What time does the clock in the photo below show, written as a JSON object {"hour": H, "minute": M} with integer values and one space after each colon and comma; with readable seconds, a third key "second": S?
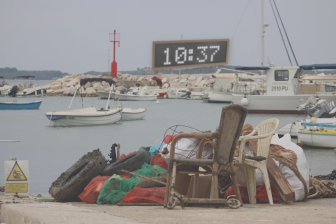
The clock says {"hour": 10, "minute": 37}
